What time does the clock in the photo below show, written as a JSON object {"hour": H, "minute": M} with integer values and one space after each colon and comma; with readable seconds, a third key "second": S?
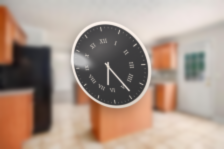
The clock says {"hour": 6, "minute": 24}
